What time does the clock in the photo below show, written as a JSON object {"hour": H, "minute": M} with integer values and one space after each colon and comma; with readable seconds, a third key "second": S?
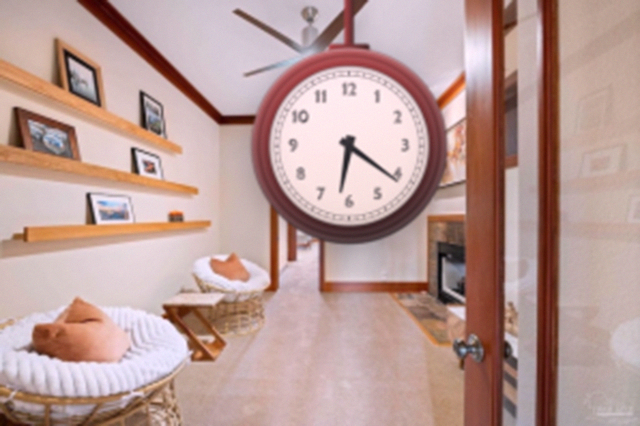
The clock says {"hour": 6, "minute": 21}
